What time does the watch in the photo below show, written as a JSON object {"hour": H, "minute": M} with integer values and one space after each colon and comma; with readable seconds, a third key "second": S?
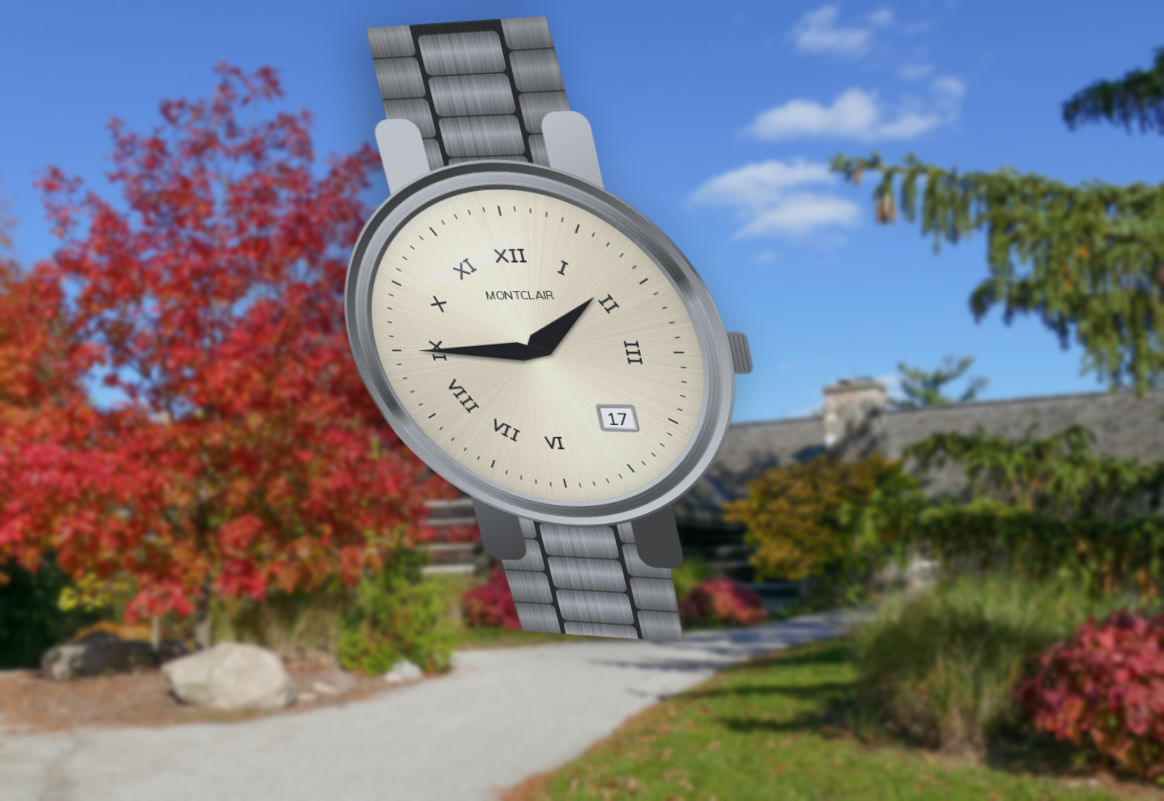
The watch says {"hour": 1, "minute": 45}
